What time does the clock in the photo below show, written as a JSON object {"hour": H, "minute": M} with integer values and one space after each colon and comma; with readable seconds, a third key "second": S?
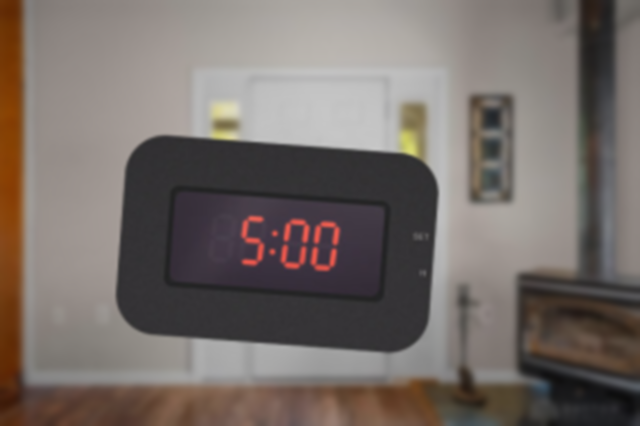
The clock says {"hour": 5, "minute": 0}
